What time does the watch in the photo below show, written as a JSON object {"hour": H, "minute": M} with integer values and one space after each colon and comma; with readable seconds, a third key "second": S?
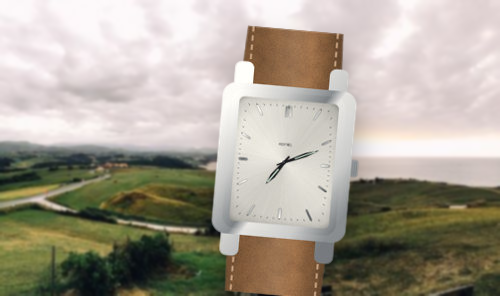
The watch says {"hour": 7, "minute": 11}
